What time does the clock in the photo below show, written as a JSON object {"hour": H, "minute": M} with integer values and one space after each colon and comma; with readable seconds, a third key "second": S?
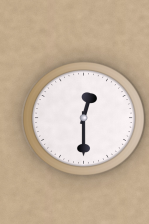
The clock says {"hour": 12, "minute": 30}
